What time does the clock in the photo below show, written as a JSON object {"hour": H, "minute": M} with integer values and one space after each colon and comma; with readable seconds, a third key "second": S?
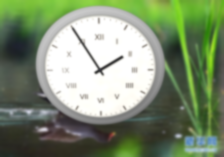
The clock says {"hour": 1, "minute": 55}
